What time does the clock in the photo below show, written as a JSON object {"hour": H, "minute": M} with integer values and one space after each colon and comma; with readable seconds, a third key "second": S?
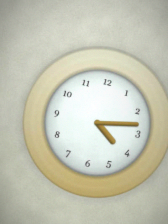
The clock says {"hour": 4, "minute": 13}
